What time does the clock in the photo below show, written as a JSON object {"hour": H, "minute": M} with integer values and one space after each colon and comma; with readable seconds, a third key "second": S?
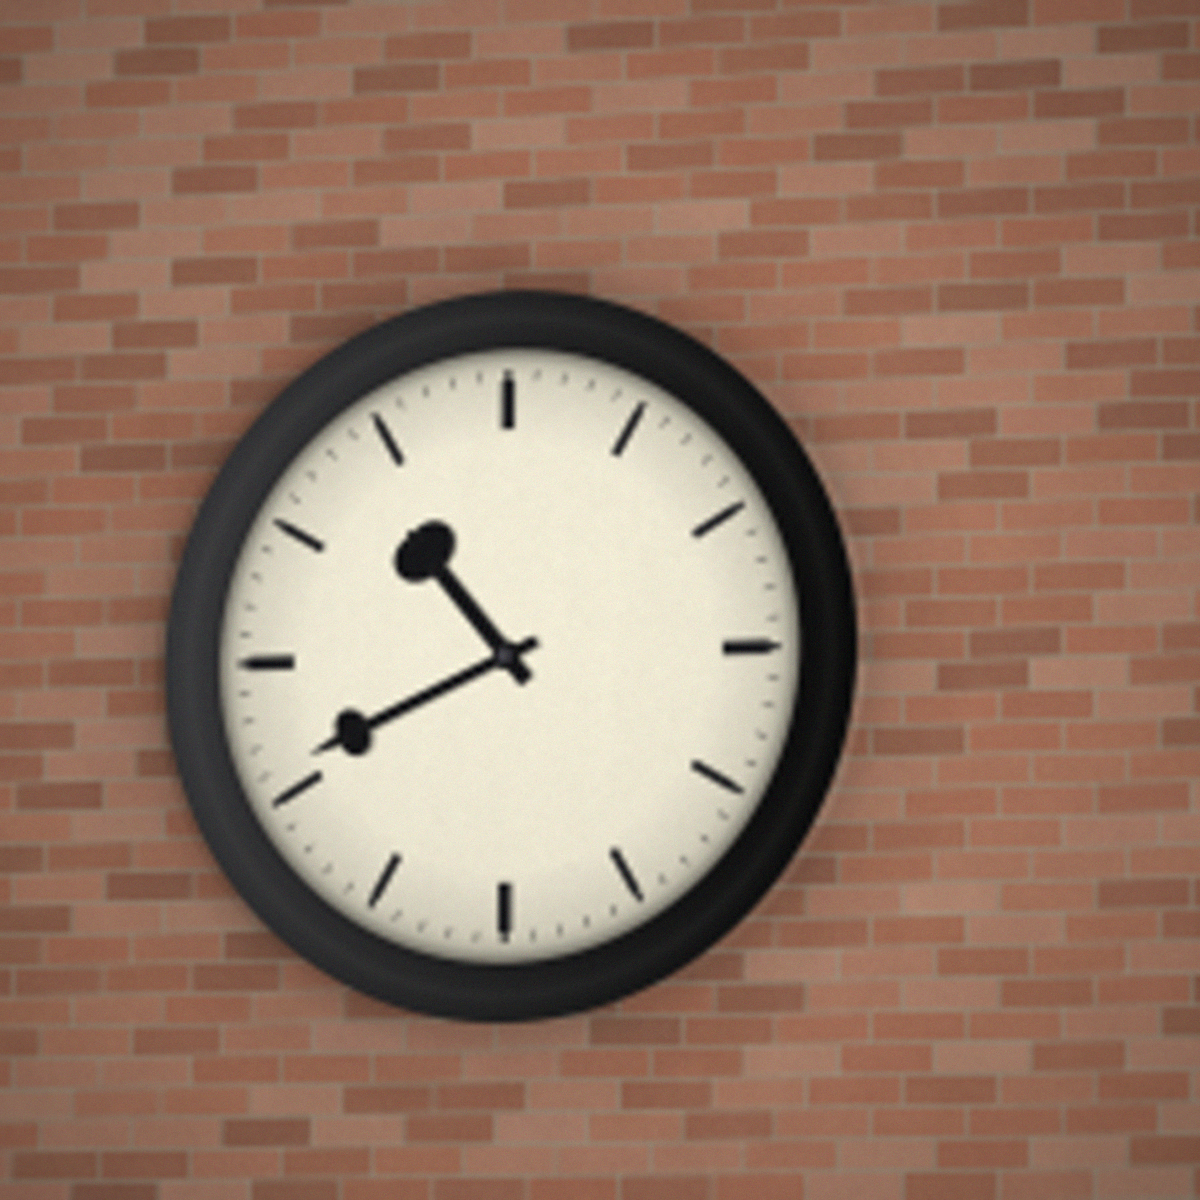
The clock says {"hour": 10, "minute": 41}
